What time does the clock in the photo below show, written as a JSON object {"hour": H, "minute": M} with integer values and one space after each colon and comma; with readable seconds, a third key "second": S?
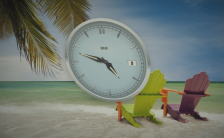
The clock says {"hour": 4, "minute": 48}
